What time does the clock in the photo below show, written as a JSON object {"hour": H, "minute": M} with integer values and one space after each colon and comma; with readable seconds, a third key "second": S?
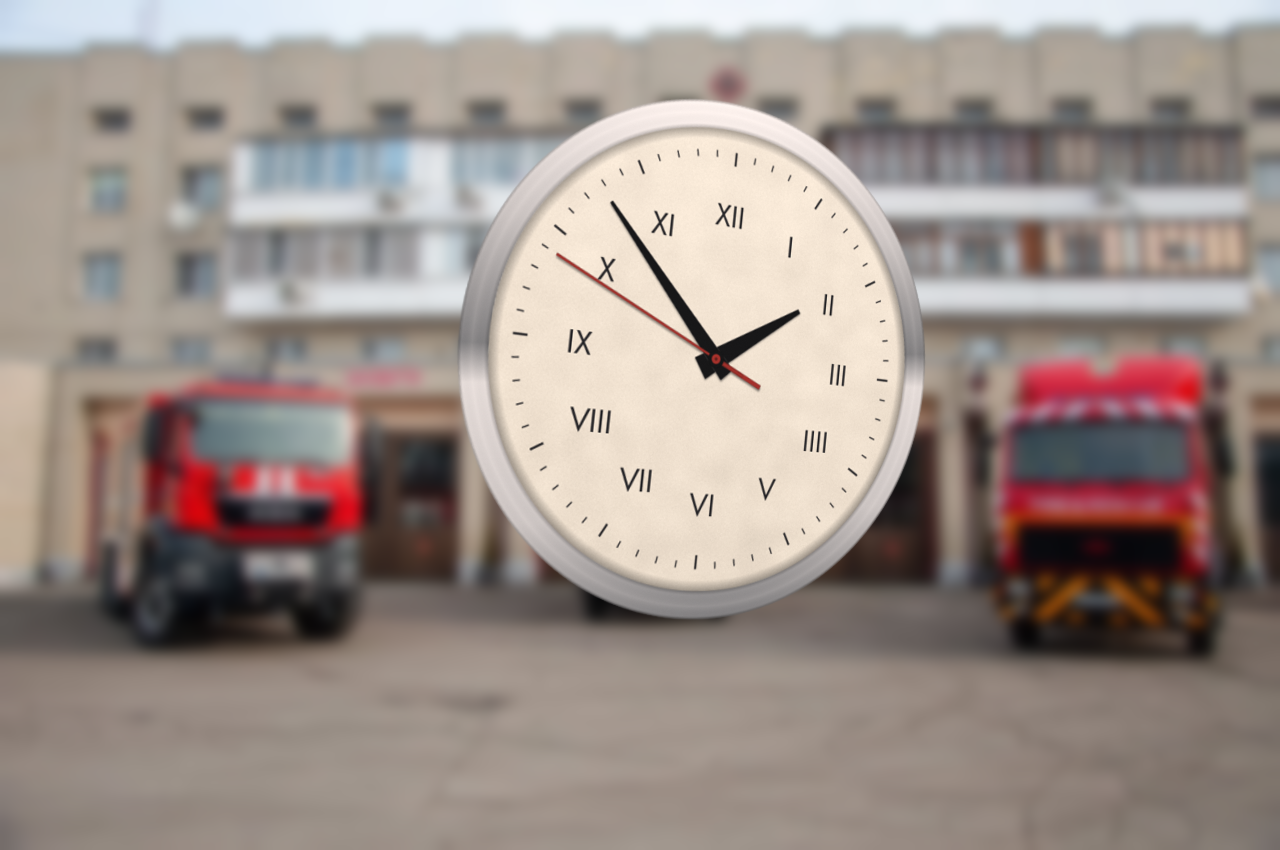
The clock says {"hour": 1, "minute": 52, "second": 49}
